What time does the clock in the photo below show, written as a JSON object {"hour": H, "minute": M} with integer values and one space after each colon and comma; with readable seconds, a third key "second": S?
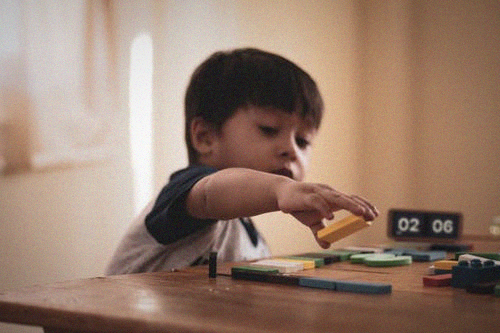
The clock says {"hour": 2, "minute": 6}
